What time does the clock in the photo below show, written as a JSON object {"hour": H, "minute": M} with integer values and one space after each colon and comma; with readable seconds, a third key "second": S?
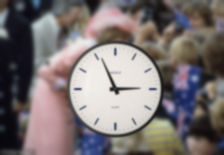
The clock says {"hour": 2, "minute": 56}
